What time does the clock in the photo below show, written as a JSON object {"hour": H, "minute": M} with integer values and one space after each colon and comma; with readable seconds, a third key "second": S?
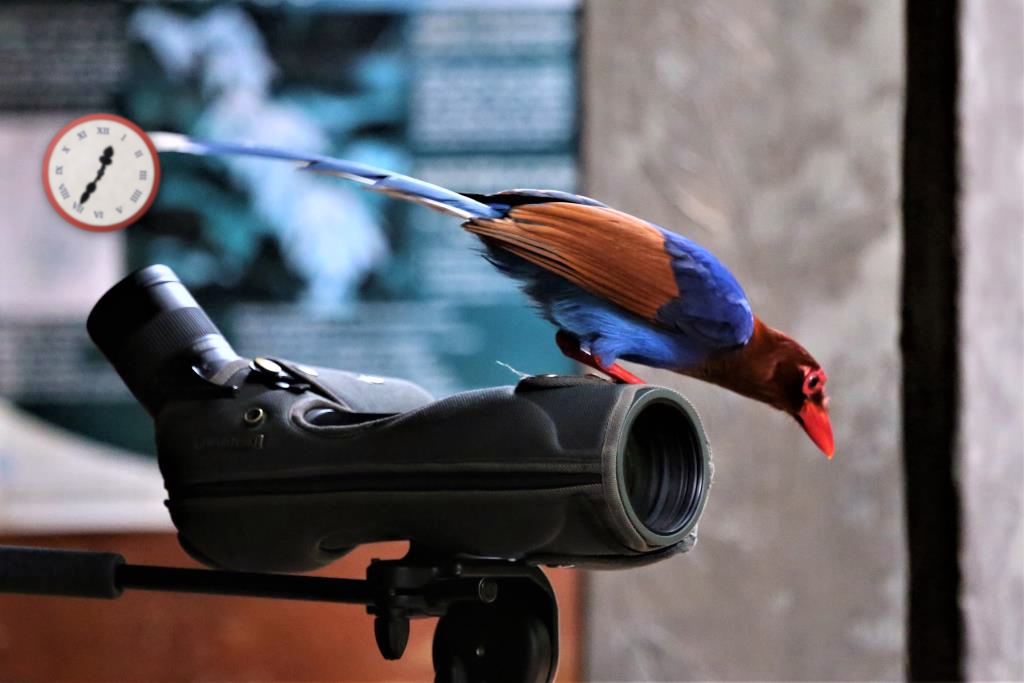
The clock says {"hour": 12, "minute": 35}
